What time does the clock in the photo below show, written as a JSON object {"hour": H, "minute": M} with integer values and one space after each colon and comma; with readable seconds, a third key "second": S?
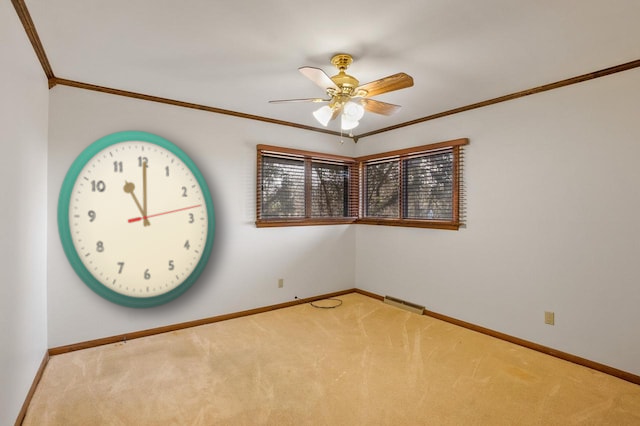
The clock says {"hour": 11, "minute": 0, "second": 13}
